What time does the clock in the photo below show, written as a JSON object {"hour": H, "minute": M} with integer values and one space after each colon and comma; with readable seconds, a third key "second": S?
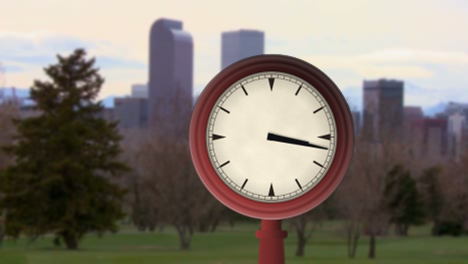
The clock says {"hour": 3, "minute": 17}
